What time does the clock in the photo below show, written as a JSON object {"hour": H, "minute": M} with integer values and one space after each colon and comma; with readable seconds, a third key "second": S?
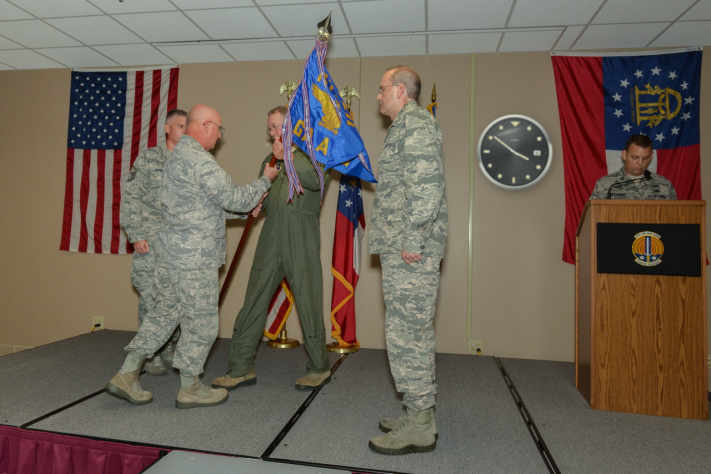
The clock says {"hour": 3, "minute": 51}
